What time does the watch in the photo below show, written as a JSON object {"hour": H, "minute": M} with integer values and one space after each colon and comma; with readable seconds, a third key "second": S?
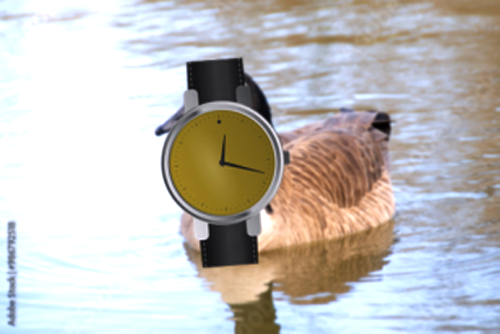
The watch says {"hour": 12, "minute": 18}
